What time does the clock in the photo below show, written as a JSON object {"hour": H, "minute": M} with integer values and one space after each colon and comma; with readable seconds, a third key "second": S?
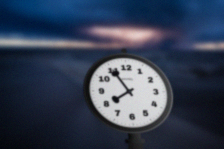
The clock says {"hour": 7, "minute": 55}
